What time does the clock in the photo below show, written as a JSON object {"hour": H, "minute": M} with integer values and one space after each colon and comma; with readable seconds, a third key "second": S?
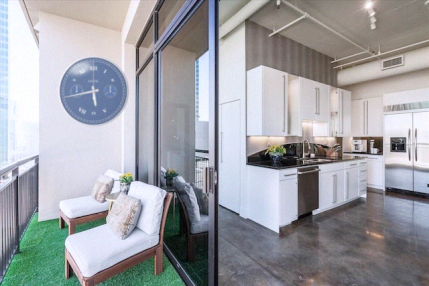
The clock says {"hour": 5, "minute": 43}
